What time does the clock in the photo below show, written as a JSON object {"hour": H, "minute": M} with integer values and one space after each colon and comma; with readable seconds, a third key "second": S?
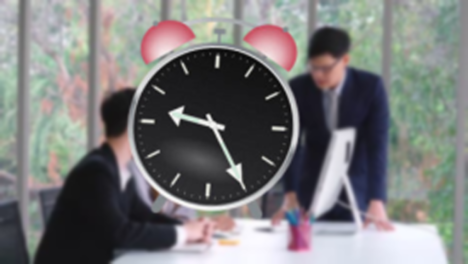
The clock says {"hour": 9, "minute": 25}
